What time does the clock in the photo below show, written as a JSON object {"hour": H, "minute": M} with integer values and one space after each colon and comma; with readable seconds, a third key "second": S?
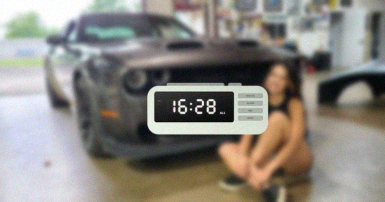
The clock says {"hour": 16, "minute": 28}
